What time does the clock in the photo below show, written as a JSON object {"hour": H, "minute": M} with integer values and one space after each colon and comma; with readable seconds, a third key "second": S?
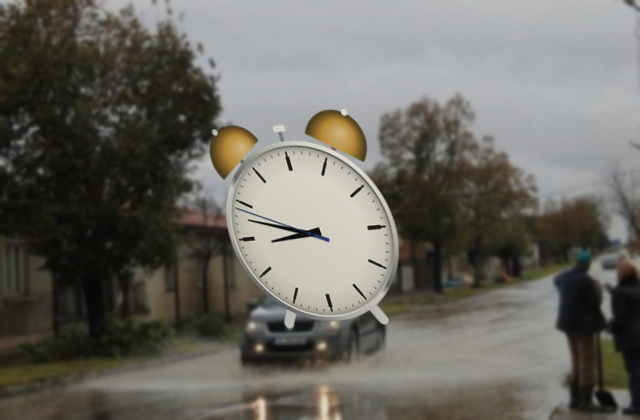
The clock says {"hour": 8, "minute": 47, "second": 49}
